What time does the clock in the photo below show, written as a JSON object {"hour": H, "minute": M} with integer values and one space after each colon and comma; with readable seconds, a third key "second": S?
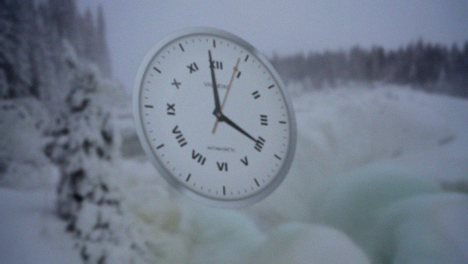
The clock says {"hour": 3, "minute": 59, "second": 4}
